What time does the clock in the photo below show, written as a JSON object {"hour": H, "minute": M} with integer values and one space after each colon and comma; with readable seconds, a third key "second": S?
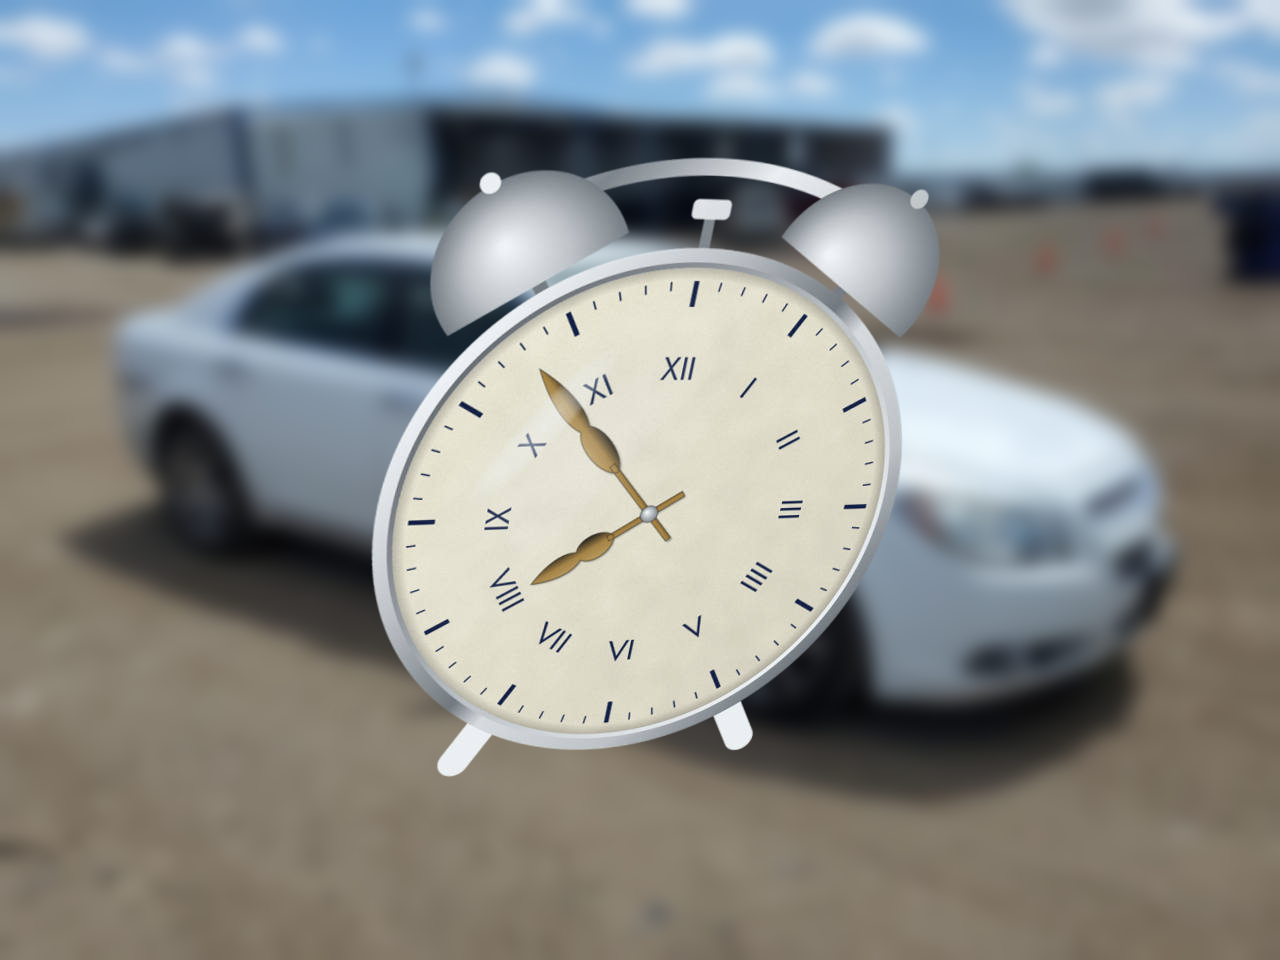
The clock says {"hour": 7, "minute": 53}
